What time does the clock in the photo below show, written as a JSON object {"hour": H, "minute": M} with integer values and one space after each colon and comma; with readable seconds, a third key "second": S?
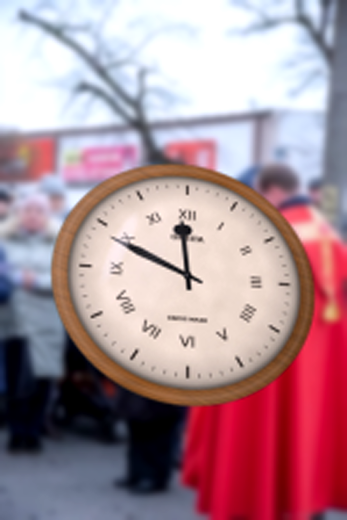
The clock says {"hour": 11, "minute": 49}
